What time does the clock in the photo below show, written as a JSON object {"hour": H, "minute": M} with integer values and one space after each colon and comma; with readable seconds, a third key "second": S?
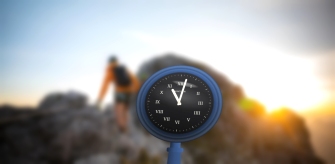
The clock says {"hour": 11, "minute": 2}
